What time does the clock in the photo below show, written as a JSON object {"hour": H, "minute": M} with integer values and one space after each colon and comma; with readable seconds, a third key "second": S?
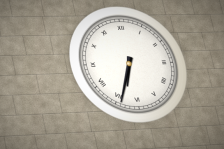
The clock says {"hour": 6, "minute": 34}
